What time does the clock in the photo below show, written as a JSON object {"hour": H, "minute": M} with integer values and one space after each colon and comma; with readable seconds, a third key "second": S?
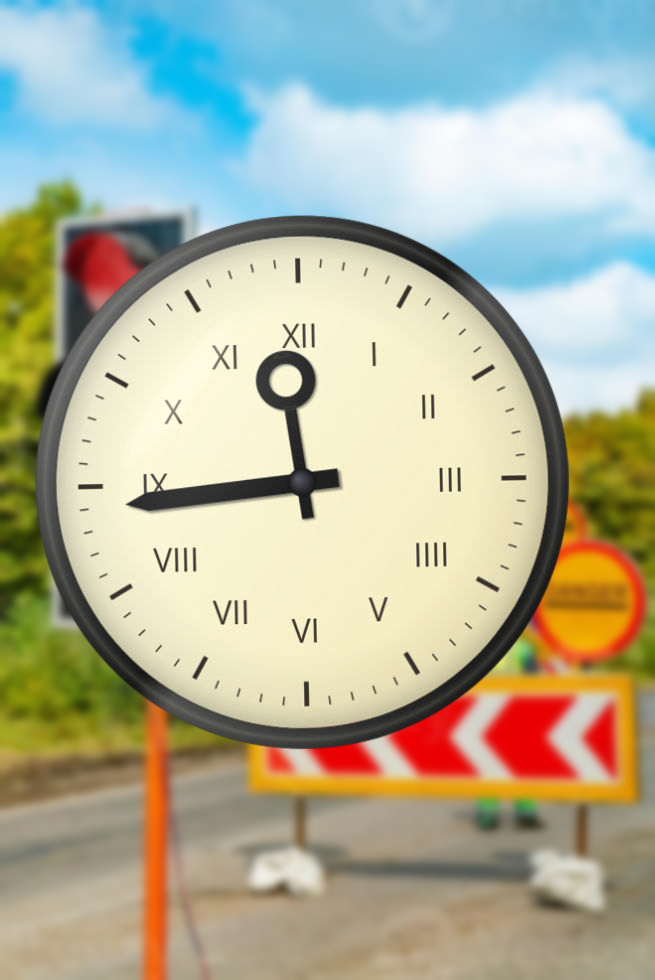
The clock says {"hour": 11, "minute": 44}
